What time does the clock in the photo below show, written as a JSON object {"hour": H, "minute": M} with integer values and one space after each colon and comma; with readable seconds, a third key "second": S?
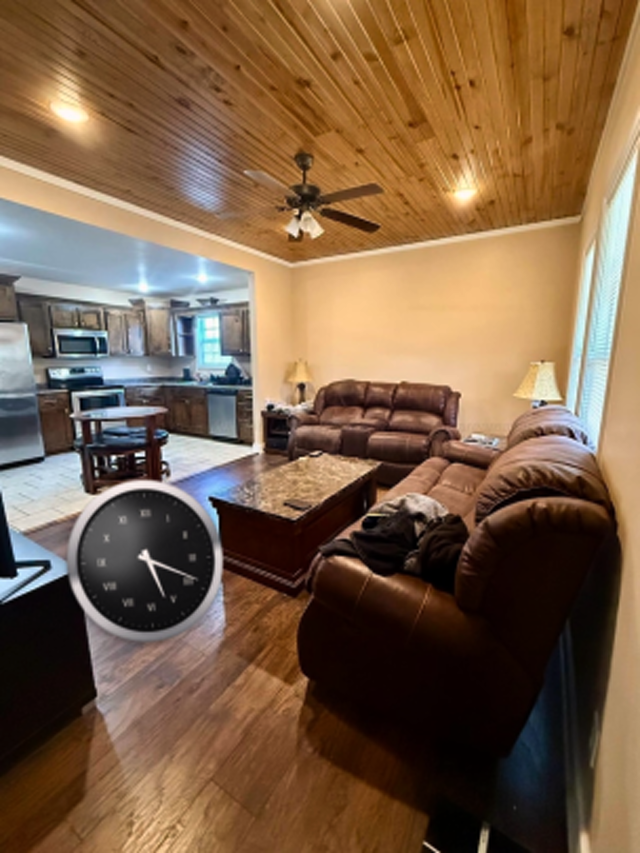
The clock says {"hour": 5, "minute": 19}
